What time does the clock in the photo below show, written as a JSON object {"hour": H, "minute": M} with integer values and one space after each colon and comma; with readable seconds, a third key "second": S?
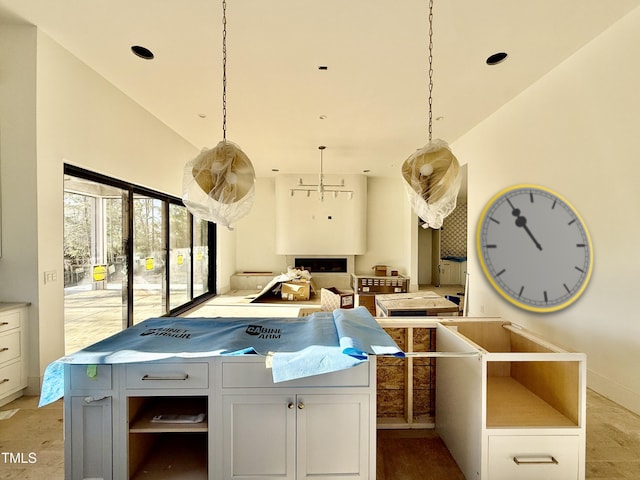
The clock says {"hour": 10, "minute": 55}
